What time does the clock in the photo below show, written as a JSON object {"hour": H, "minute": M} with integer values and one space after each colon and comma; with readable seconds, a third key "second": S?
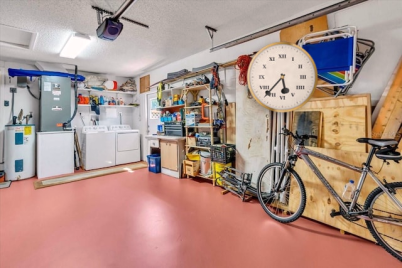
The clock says {"hour": 5, "minute": 37}
